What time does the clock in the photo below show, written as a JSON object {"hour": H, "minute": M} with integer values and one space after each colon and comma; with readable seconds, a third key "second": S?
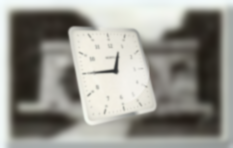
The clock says {"hour": 12, "minute": 45}
